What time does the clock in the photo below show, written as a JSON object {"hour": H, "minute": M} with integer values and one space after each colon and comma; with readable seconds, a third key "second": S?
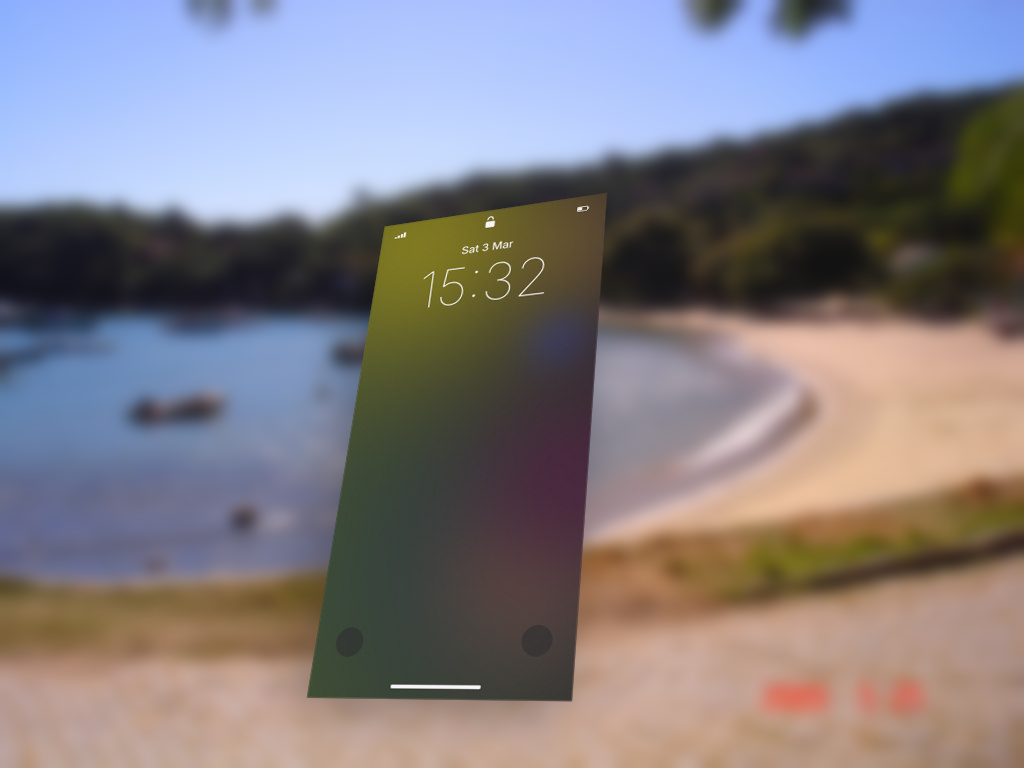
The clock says {"hour": 15, "minute": 32}
